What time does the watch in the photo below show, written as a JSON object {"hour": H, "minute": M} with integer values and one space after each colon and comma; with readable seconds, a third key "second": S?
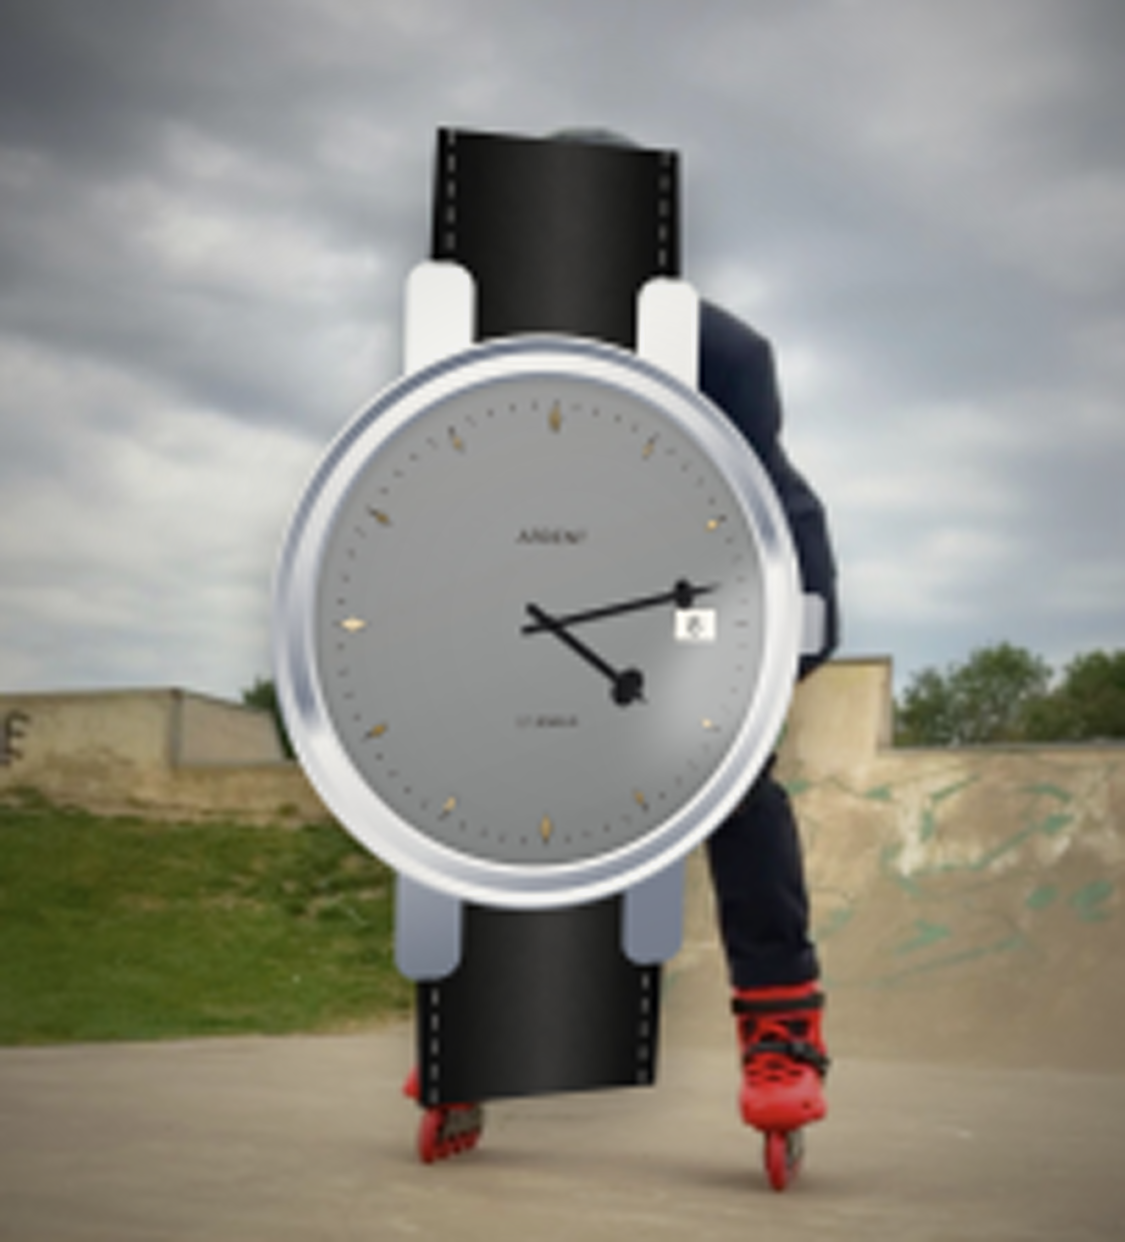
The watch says {"hour": 4, "minute": 13}
